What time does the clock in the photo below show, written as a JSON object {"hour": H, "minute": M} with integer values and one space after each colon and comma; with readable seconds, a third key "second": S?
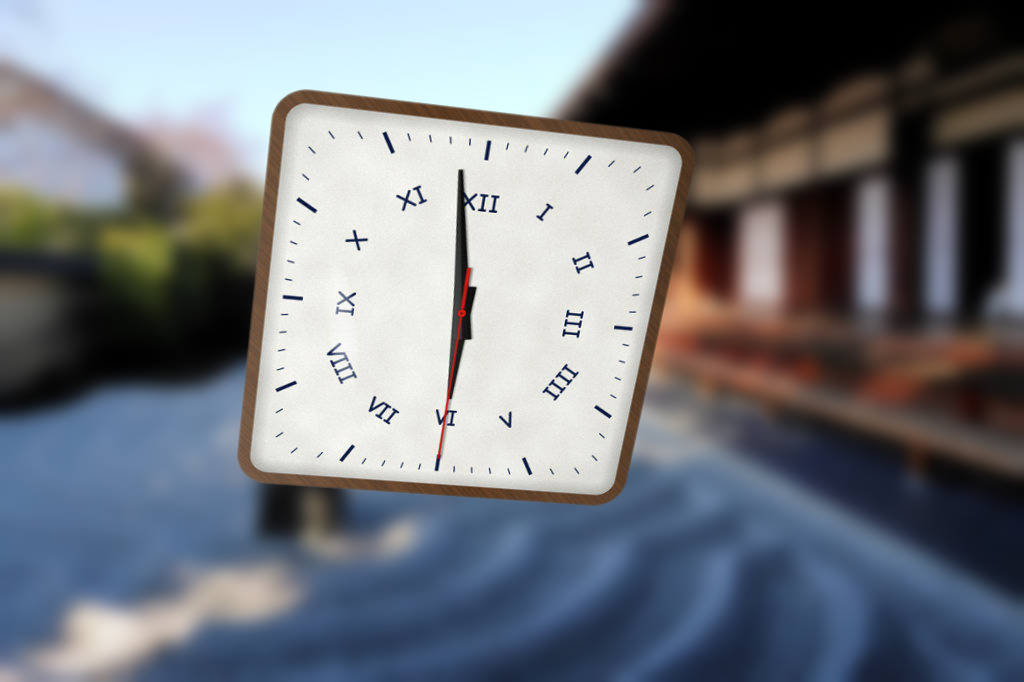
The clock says {"hour": 5, "minute": 58, "second": 30}
